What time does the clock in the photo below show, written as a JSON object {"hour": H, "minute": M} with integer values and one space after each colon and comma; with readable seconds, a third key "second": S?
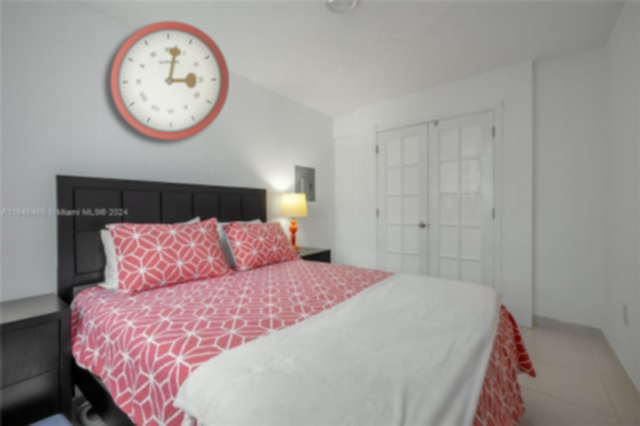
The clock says {"hour": 3, "minute": 2}
